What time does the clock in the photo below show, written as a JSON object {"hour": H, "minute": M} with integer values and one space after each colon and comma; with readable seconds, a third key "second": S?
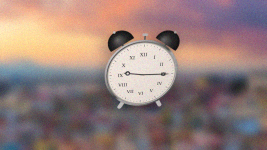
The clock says {"hour": 9, "minute": 15}
